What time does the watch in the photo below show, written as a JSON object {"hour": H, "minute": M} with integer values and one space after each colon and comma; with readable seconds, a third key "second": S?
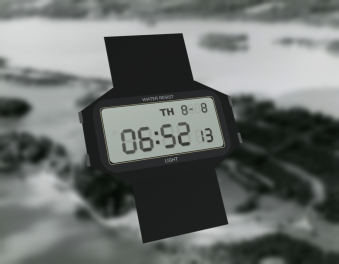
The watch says {"hour": 6, "minute": 52, "second": 13}
